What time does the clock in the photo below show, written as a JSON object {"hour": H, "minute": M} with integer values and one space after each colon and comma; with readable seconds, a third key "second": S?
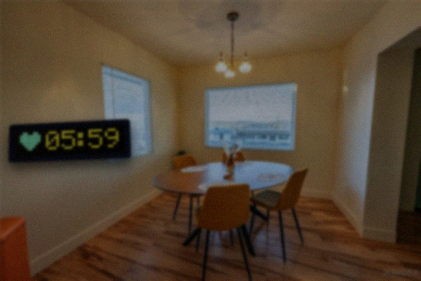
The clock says {"hour": 5, "minute": 59}
